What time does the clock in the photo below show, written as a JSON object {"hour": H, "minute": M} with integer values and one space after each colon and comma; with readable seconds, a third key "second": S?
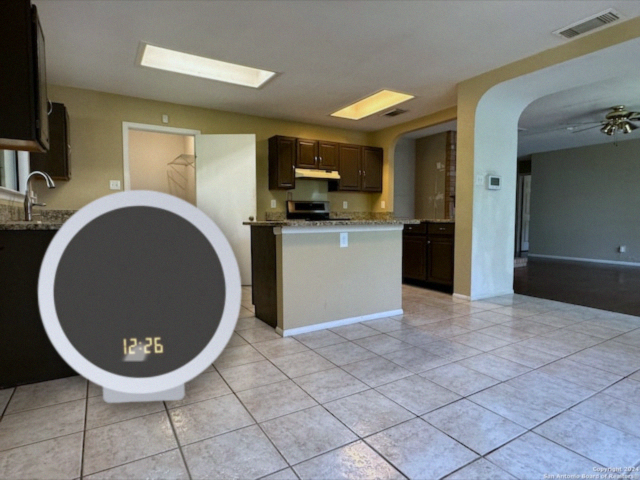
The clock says {"hour": 12, "minute": 26}
